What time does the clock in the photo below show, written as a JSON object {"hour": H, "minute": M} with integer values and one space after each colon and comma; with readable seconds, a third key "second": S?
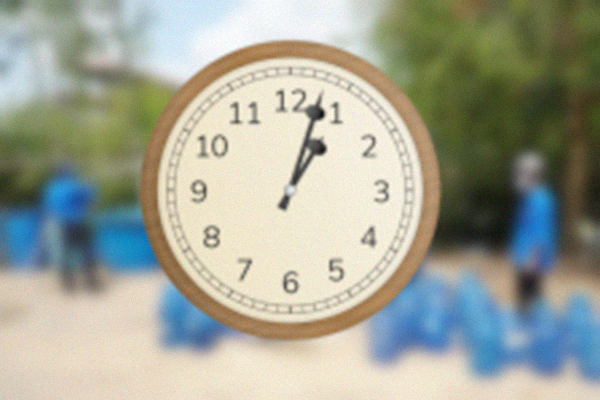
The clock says {"hour": 1, "minute": 3}
